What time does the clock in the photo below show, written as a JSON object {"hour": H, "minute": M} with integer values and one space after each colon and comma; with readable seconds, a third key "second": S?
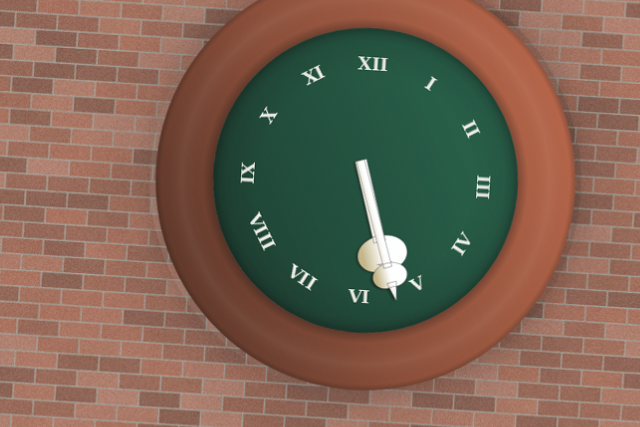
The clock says {"hour": 5, "minute": 27}
